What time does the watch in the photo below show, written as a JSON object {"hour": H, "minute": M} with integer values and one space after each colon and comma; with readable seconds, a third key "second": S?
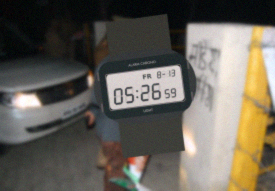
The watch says {"hour": 5, "minute": 26, "second": 59}
